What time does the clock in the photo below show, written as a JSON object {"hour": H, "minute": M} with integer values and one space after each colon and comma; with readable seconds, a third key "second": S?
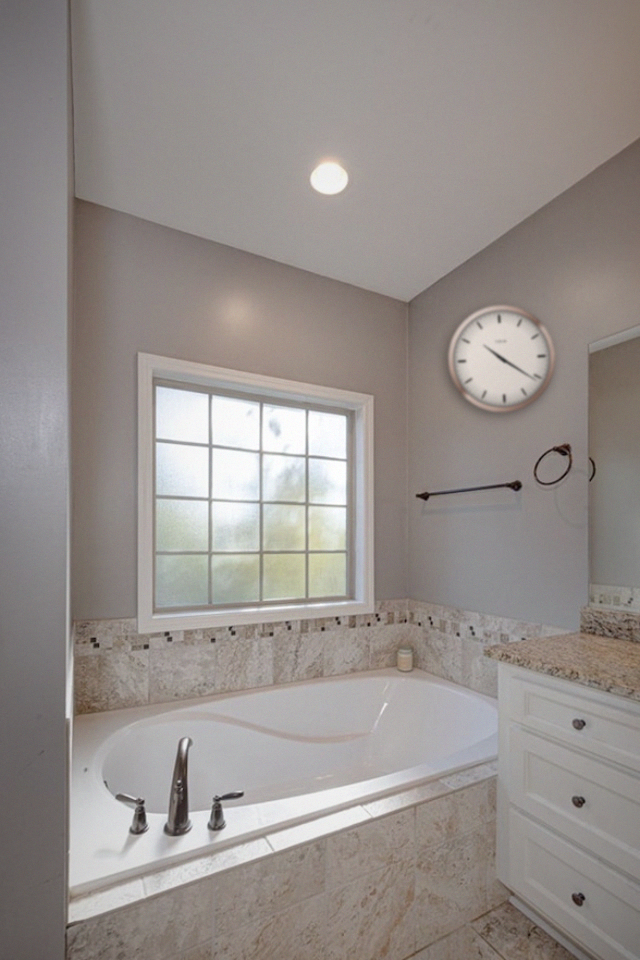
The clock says {"hour": 10, "minute": 21}
